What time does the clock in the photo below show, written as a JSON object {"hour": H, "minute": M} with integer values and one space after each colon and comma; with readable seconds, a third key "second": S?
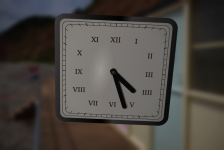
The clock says {"hour": 4, "minute": 27}
